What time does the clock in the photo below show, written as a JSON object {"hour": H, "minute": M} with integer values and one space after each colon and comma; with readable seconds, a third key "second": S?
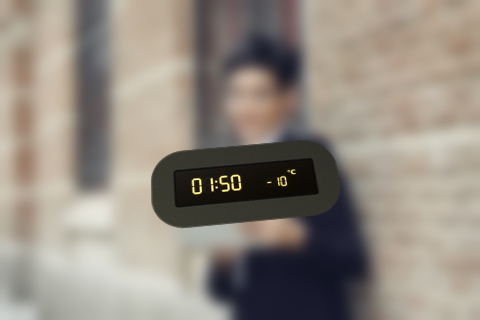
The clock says {"hour": 1, "minute": 50}
